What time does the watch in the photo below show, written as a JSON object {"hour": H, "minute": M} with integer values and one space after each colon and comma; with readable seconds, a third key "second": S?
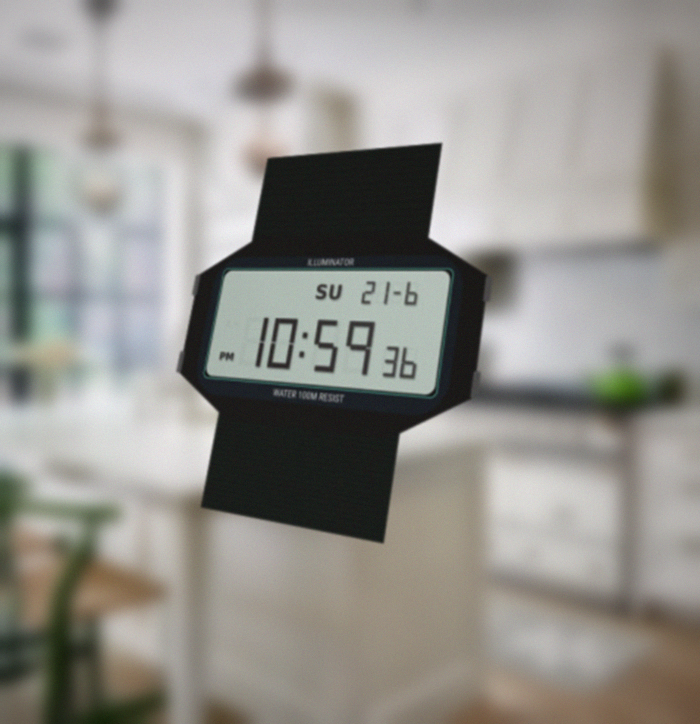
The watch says {"hour": 10, "minute": 59, "second": 36}
